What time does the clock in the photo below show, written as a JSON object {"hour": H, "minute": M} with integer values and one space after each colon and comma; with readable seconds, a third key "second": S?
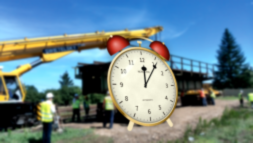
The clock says {"hour": 12, "minute": 6}
